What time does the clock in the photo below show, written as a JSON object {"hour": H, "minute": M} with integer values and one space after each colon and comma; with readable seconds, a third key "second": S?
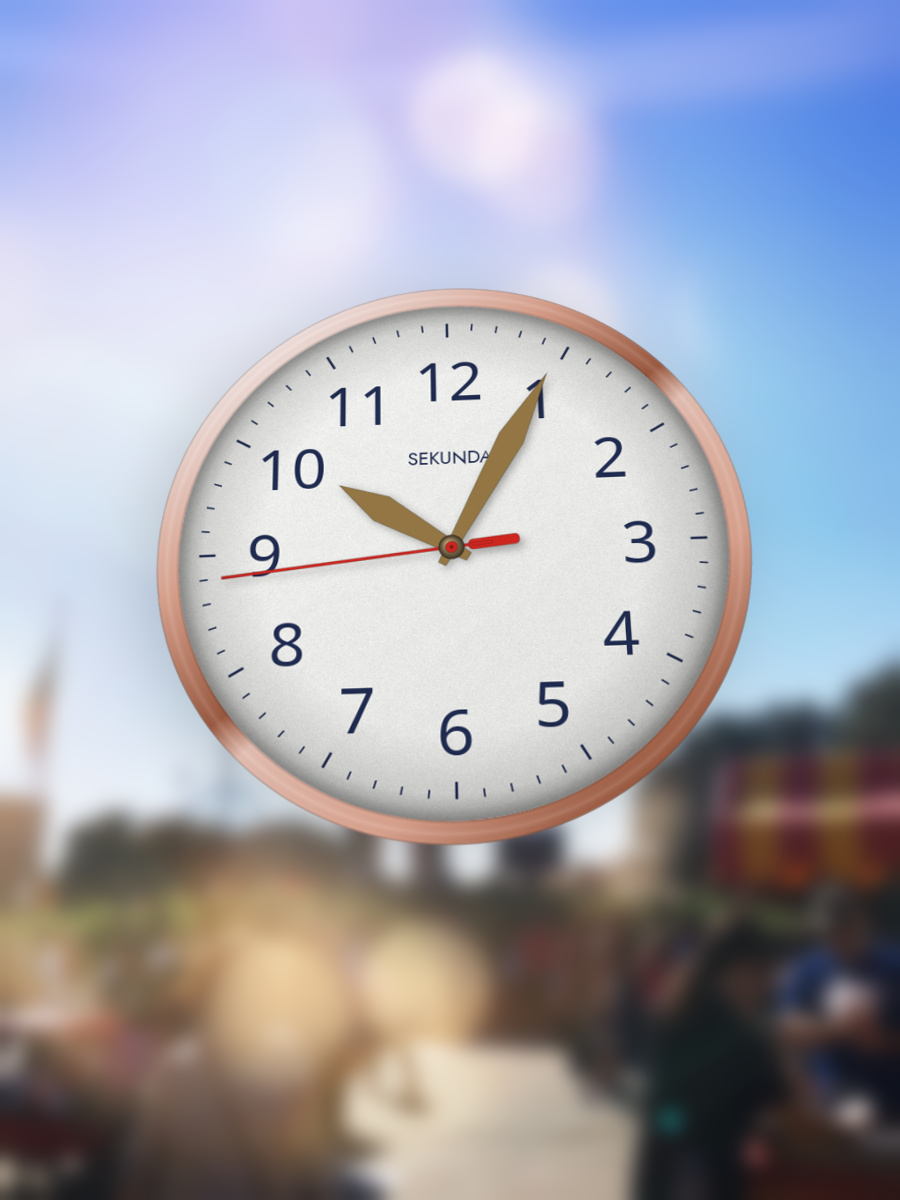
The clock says {"hour": 10, "minute": 4, "second": 44}
